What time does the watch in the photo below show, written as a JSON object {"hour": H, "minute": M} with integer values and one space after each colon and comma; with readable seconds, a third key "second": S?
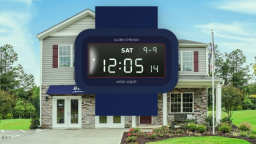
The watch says {"hour": 12, "minute": 5, "second": 14}
